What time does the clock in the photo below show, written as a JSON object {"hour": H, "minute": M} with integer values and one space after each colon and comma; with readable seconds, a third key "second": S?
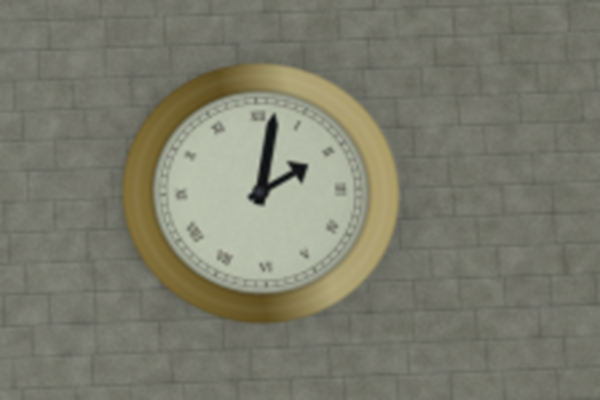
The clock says {"hour": 2, "minute": 2}
